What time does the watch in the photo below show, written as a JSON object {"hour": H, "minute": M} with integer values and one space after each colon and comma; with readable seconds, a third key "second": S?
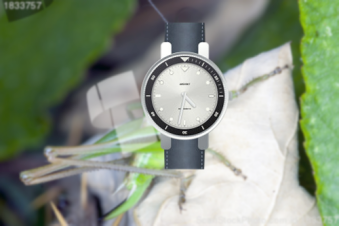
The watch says {"hour": 4, "minute": 32}
